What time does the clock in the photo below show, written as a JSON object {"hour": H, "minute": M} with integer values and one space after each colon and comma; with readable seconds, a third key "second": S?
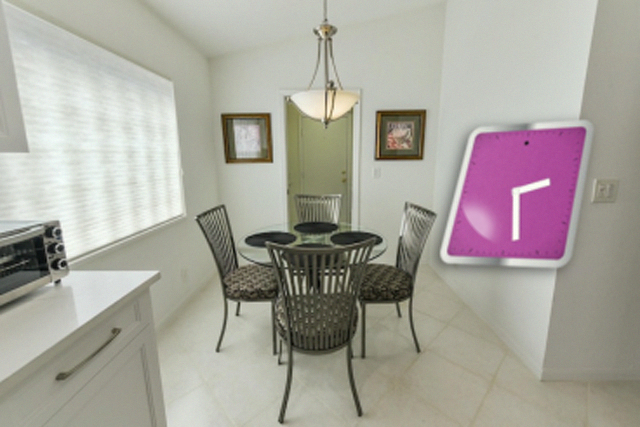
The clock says {"hour": 2, "minute": 28}
